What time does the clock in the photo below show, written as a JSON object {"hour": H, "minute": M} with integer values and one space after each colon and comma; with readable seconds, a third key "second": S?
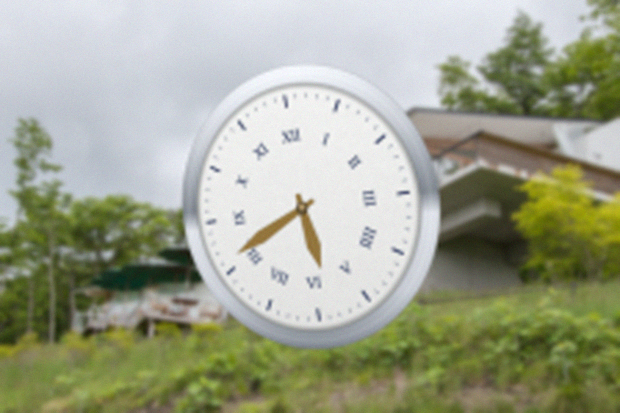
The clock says {"hour": 5, "minute": 41}
